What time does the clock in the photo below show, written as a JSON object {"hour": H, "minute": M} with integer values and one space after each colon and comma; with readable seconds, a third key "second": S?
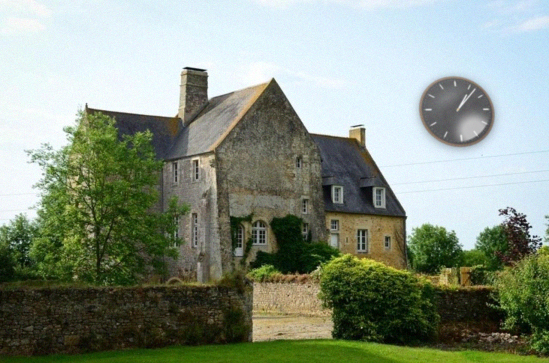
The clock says {"hour": 1, "minute": 7}
